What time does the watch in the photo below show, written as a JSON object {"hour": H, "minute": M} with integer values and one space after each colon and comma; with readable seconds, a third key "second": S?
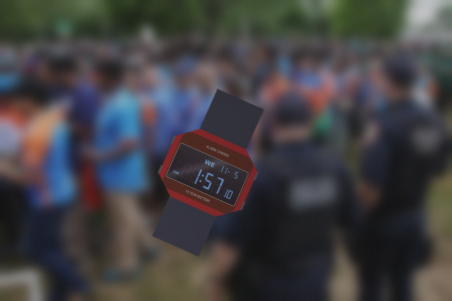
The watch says {"hour": 1, "minute": 57, "second": 10}
